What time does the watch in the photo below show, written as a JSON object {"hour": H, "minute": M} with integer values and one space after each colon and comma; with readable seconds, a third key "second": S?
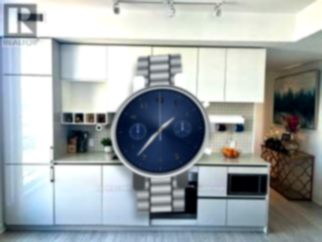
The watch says {"hour": 1, "minute": 37}
